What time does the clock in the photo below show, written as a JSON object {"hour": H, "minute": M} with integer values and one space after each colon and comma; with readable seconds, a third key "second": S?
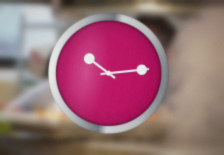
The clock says {"hour": 10, "minute": 14}
